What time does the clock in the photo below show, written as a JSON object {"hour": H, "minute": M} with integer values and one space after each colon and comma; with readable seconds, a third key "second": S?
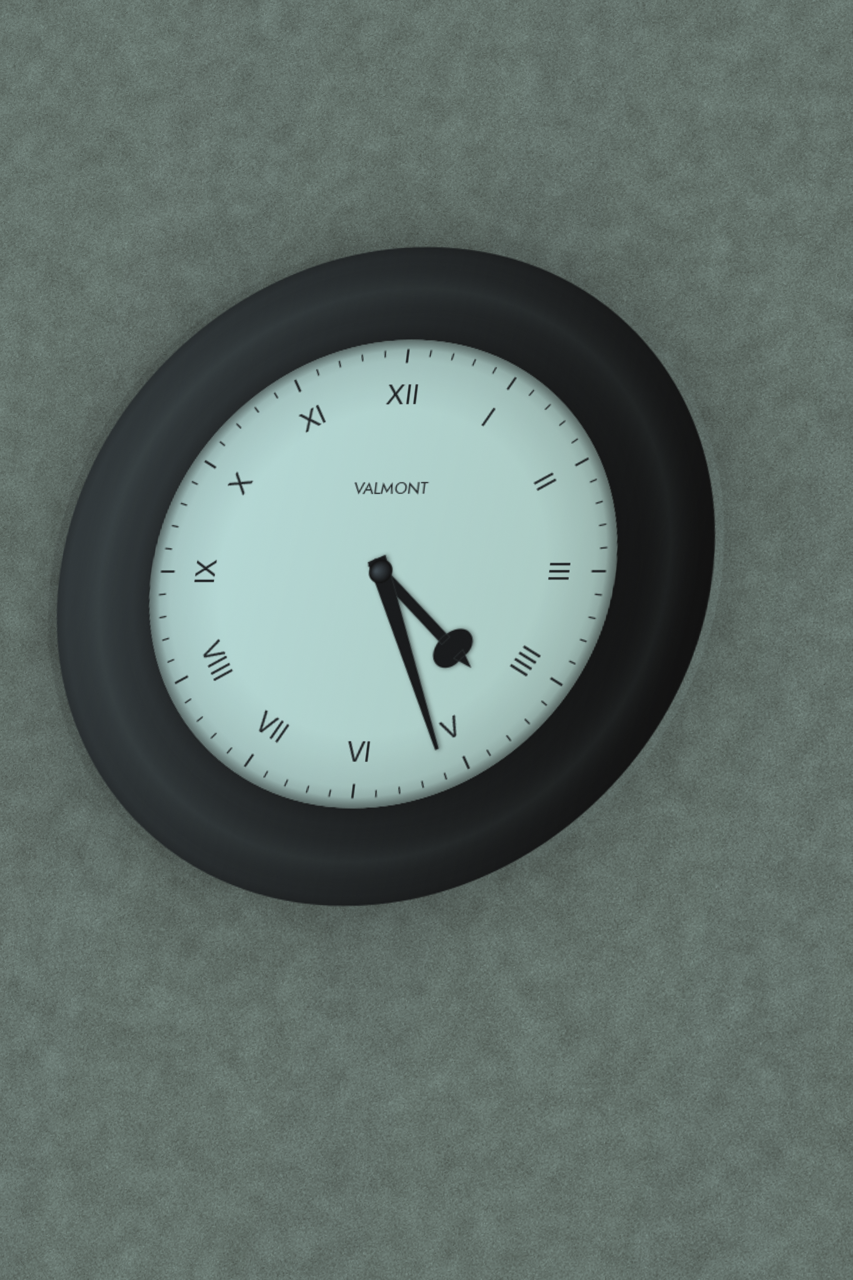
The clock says {"hour": 4, "minute": 26}
